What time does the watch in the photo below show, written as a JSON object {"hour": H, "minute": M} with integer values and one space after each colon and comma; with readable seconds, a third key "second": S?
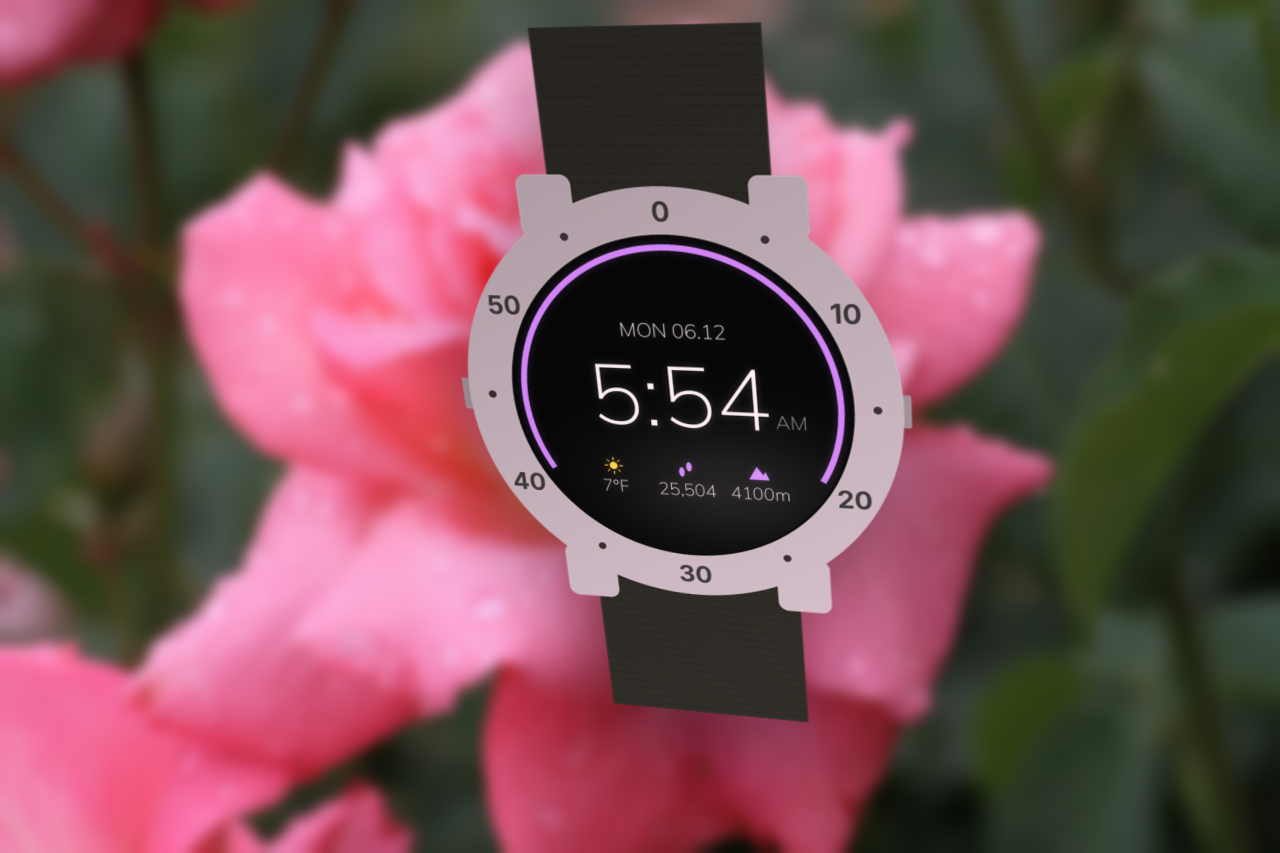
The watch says {"hour": 5, "minute": 54}
